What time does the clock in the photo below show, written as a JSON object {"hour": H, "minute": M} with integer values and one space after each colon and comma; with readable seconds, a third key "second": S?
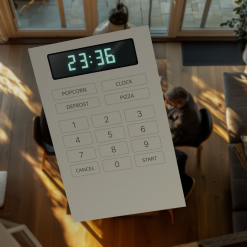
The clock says {"hour": 23, "minute": 36}
